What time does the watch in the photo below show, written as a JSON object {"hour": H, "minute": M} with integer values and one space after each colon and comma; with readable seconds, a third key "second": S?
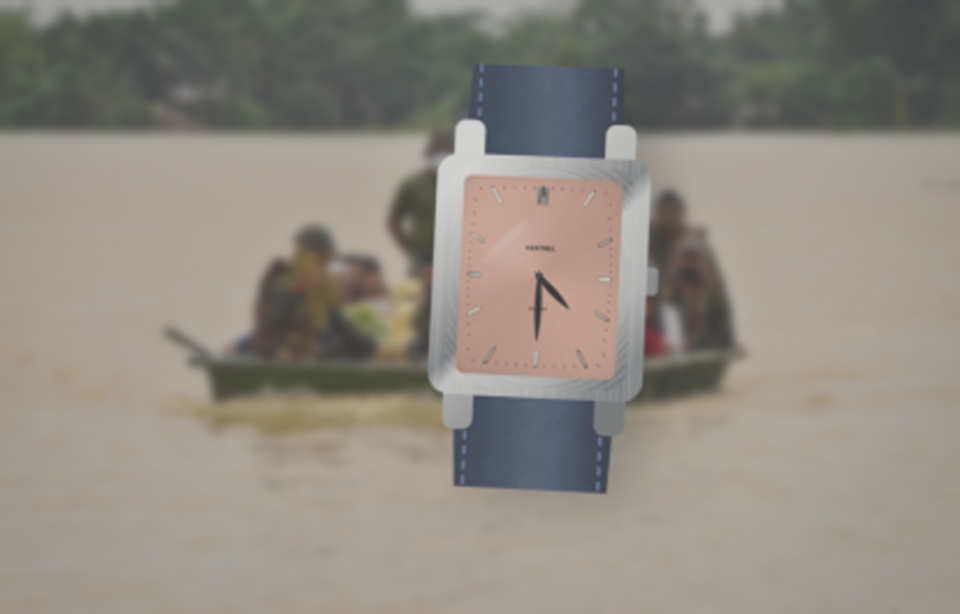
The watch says {"hour": 4, "minute": 30}
